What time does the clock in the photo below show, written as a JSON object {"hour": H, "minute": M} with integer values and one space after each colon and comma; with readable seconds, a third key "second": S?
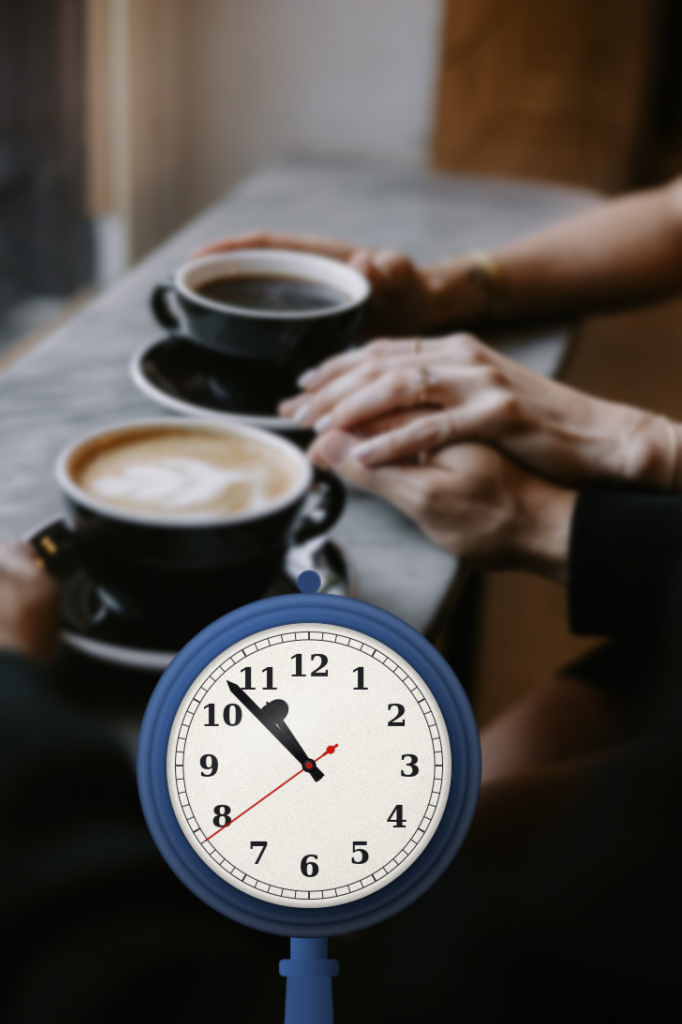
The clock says {"hour": 10, "minute": 52, "second": 39}
